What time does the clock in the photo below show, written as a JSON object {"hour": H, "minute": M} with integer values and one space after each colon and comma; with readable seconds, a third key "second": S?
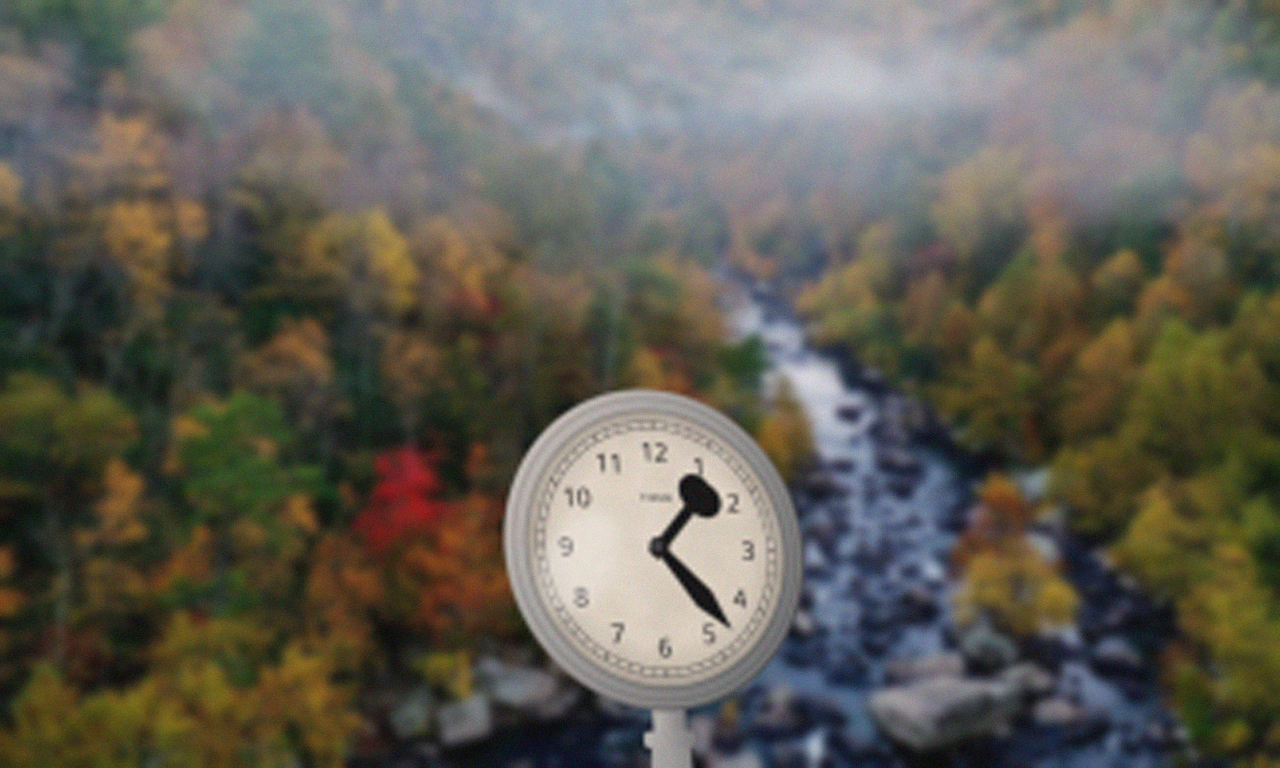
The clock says {"hour": 1, "minute": 23}
